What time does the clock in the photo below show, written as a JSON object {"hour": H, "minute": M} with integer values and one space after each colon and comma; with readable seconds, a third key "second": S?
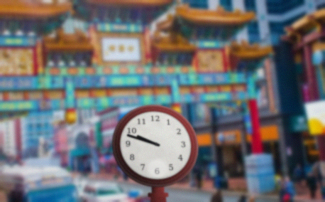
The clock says {"hour": 9, "minute": 48}
